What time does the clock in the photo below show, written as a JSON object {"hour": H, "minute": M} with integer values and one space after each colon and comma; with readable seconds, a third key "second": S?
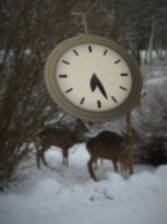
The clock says {"hour": 6, "minute": 27}
